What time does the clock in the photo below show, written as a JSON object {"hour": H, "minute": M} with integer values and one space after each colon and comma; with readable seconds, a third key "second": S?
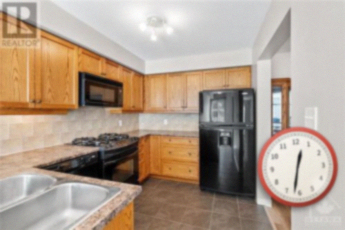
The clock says {"hour": 12, "minute": 32}
